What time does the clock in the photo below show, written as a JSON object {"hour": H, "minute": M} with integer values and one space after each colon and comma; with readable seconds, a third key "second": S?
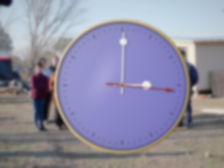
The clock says {"hour": 3, "minute": 0, "second": 16}
